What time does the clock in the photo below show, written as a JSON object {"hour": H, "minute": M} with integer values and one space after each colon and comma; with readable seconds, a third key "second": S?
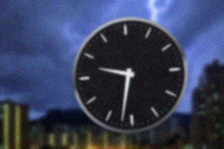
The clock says {"hour": 9, "minute": 32}
